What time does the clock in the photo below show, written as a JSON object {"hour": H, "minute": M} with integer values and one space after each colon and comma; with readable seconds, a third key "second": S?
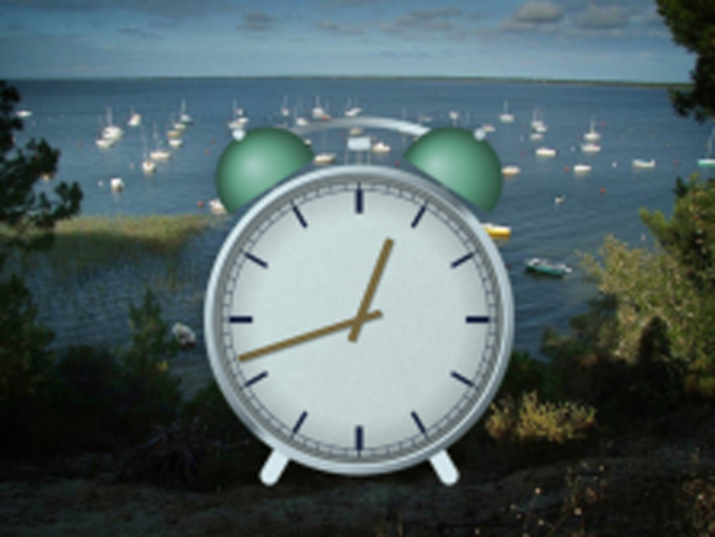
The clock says {"hour": 12, "minute": 42}
